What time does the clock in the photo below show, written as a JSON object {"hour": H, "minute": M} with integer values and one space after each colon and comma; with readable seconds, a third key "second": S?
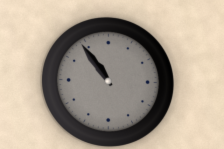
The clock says {"hour": 10, "minute": 54}
